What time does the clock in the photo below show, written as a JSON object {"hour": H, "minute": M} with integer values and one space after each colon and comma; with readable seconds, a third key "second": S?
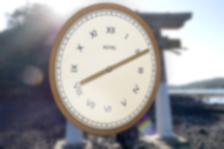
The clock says {"hour": 8, "minute": 11}
